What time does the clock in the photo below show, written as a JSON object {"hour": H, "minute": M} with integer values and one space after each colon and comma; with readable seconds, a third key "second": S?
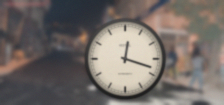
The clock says {"hour": 12, "minute": 18}
